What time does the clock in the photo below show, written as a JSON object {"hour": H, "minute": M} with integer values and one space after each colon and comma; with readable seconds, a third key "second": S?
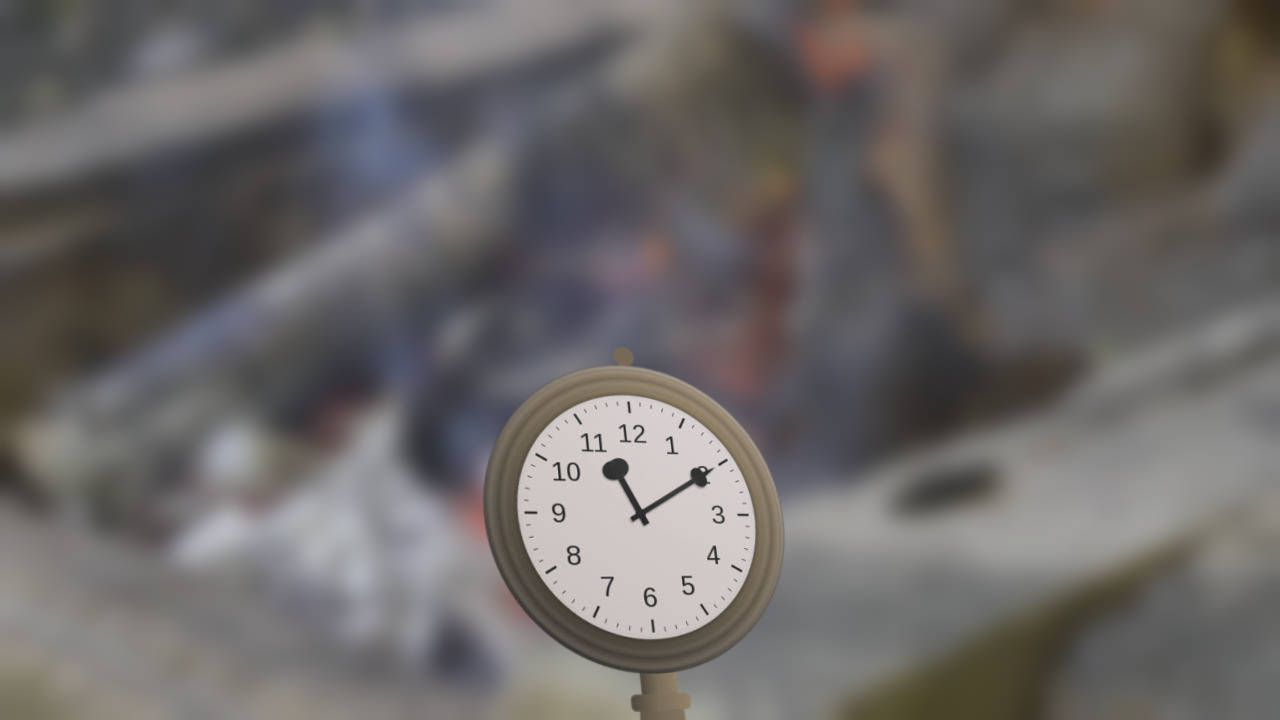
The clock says {"hour": 11, "minute": 10}
